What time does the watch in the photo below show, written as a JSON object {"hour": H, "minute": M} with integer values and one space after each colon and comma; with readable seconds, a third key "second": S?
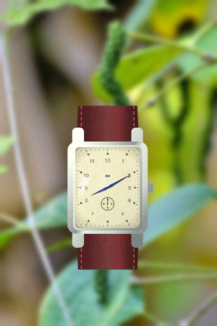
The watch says {"hour": 8, "minute": 10}
